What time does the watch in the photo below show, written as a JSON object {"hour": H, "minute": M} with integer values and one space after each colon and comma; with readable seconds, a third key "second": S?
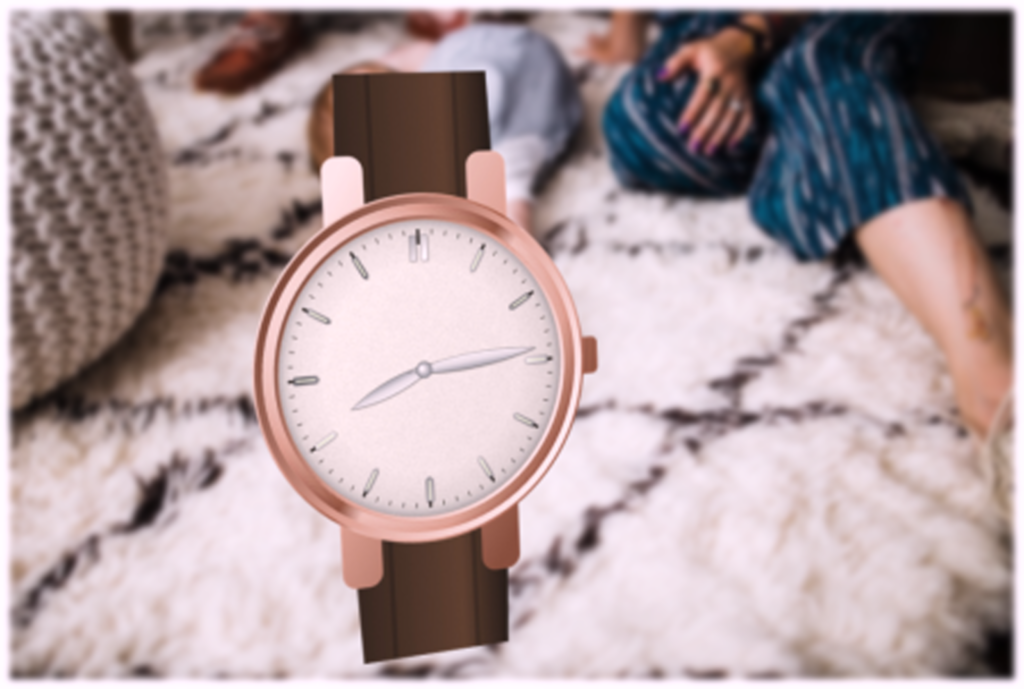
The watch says {"hour": 8, "minute": 14}
